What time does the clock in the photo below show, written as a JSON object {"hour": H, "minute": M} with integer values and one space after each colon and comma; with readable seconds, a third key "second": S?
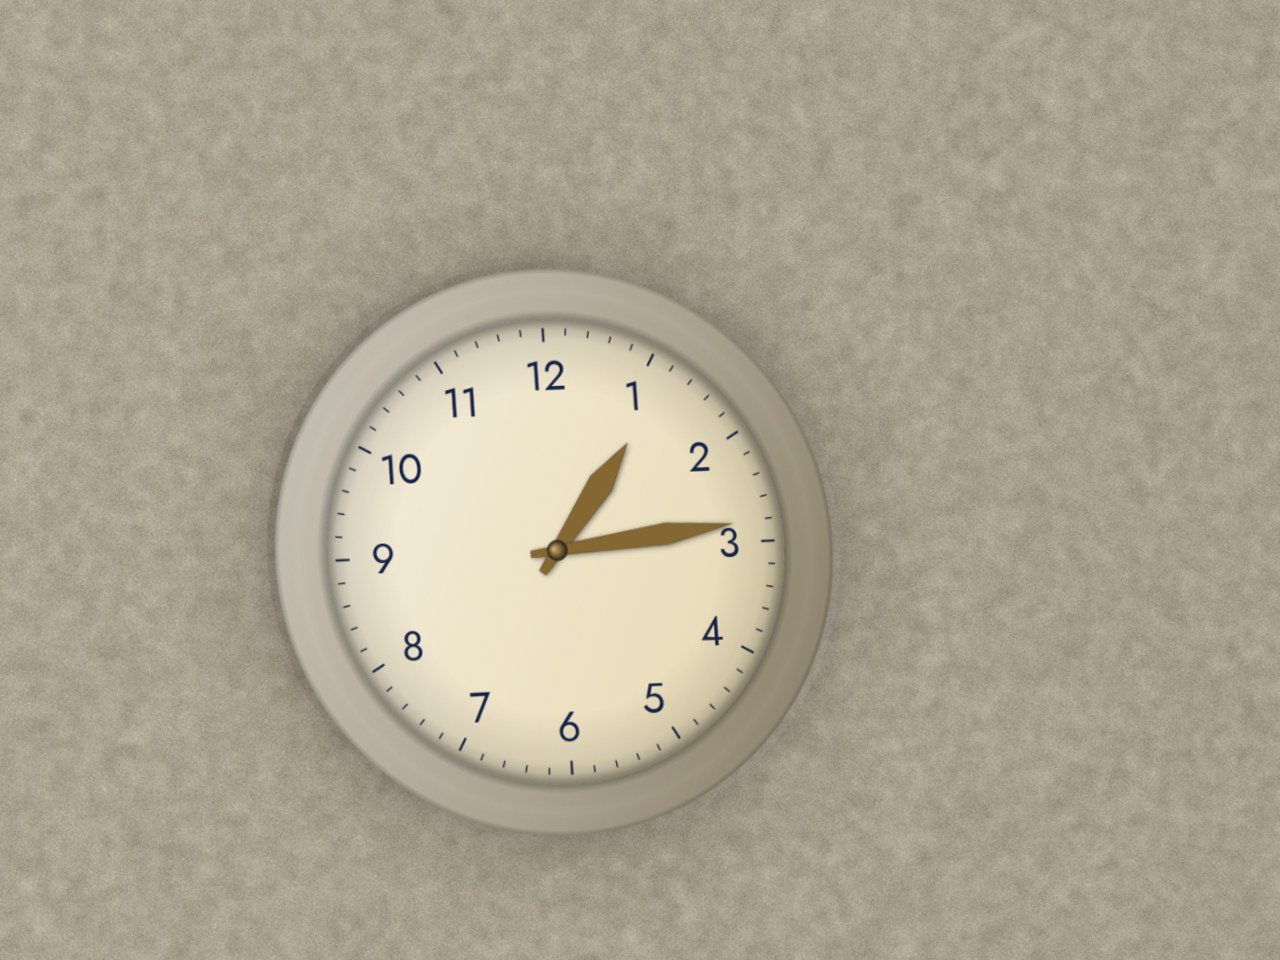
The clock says {"hour": 1, "minute": 14}
